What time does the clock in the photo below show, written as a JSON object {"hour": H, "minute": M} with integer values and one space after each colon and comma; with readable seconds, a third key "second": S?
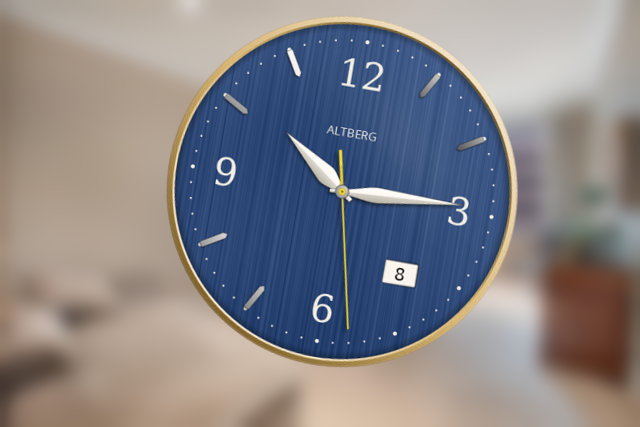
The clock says {"hour": 10, "minute": 14, "second": 28}
